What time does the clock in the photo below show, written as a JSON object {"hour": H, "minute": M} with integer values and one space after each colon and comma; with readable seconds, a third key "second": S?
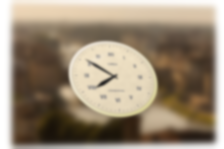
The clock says {"hour": 7, "minute": 51}
